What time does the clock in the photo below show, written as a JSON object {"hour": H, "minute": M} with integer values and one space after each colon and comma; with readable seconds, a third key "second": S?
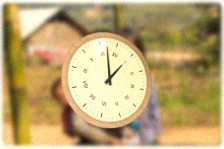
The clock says {"hour": 12, "minute": 57}
